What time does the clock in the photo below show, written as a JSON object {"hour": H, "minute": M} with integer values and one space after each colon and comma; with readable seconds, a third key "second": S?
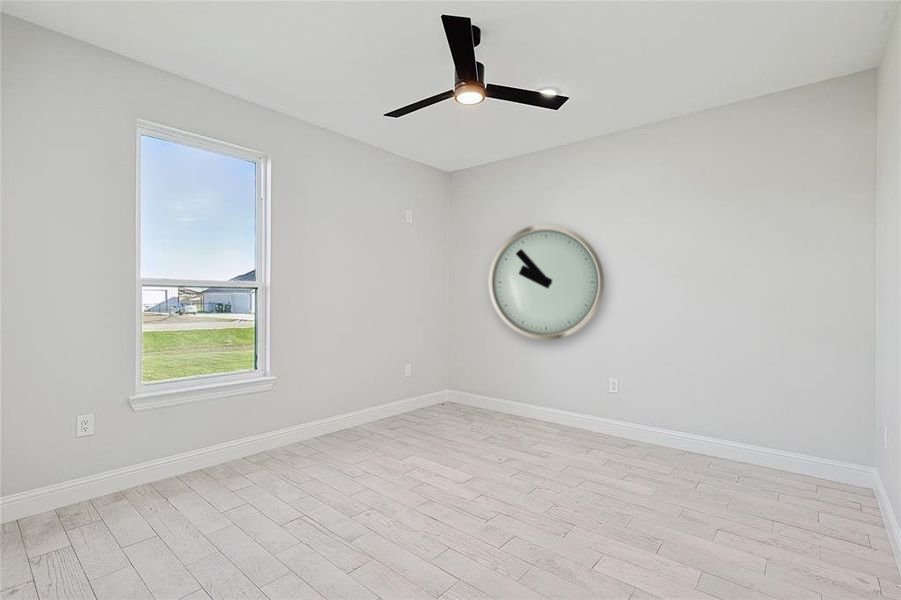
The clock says {"hour": 9, "minute": 53}
